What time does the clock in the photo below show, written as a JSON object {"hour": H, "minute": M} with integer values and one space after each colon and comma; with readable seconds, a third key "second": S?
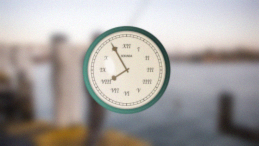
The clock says {"hour": 7, "minute": 55}
